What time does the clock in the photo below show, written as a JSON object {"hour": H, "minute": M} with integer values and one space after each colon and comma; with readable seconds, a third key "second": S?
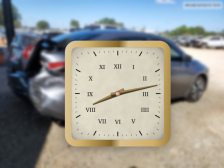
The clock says {"hour": 8, "minute": 13}
